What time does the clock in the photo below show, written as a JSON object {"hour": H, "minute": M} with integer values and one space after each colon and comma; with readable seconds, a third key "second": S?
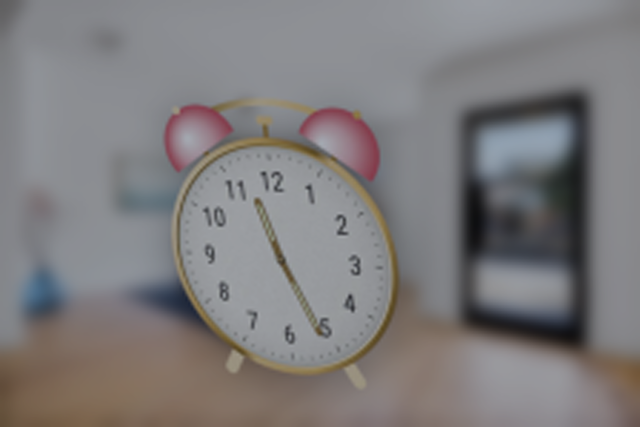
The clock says {"hour": 11, "minute": 26}
